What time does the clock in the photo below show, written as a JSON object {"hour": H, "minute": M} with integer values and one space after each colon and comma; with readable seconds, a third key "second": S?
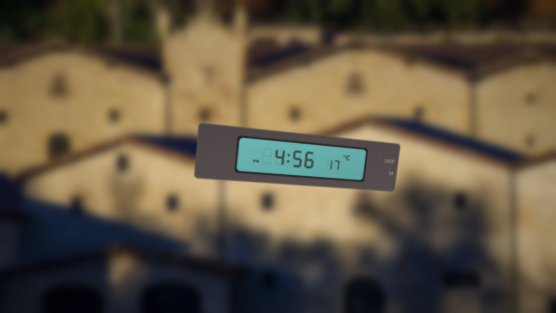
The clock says {"hour": 4, "minute": 56}
